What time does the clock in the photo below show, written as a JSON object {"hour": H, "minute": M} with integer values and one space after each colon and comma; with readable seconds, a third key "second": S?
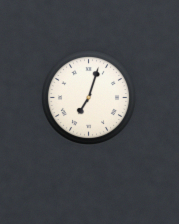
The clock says {"hour": 7, "minute": 3}
